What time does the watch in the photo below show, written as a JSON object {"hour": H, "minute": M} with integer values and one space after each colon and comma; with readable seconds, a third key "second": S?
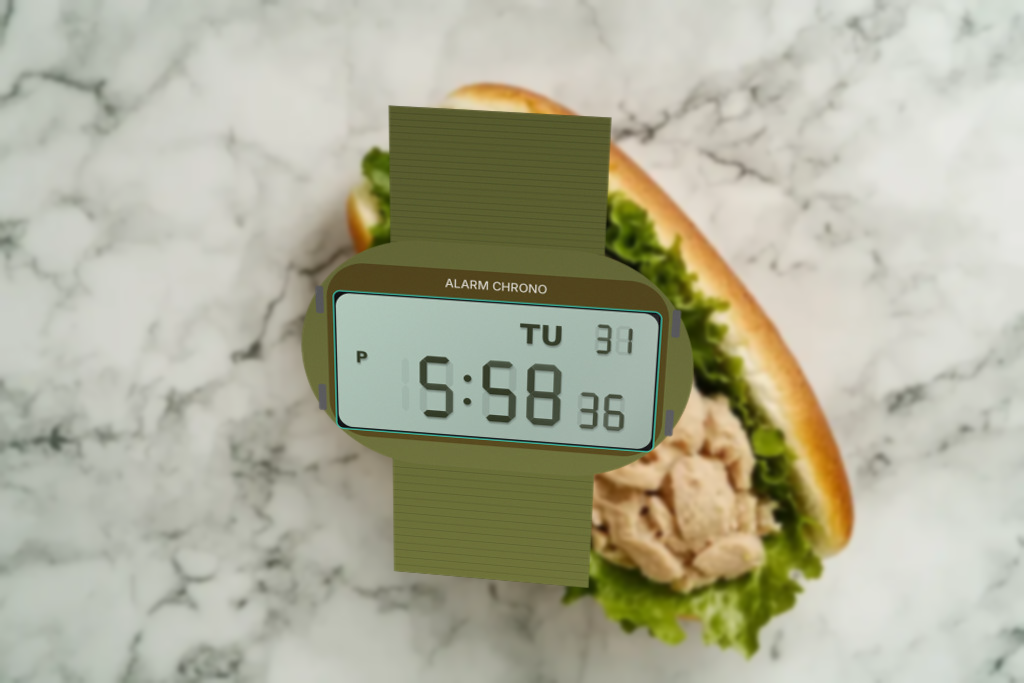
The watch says {"hour": 5, "minute": 58, "second": 36}
